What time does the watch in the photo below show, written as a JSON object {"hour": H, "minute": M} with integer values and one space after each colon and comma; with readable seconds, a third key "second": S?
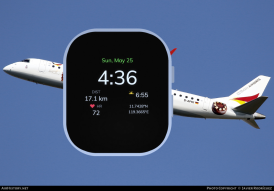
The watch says {"hour": 4, "minute": 36}
